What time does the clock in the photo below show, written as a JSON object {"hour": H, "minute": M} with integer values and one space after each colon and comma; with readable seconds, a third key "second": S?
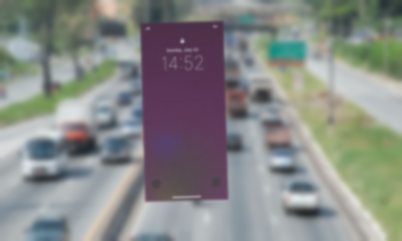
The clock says {"hour": 14, "minute": 52}
